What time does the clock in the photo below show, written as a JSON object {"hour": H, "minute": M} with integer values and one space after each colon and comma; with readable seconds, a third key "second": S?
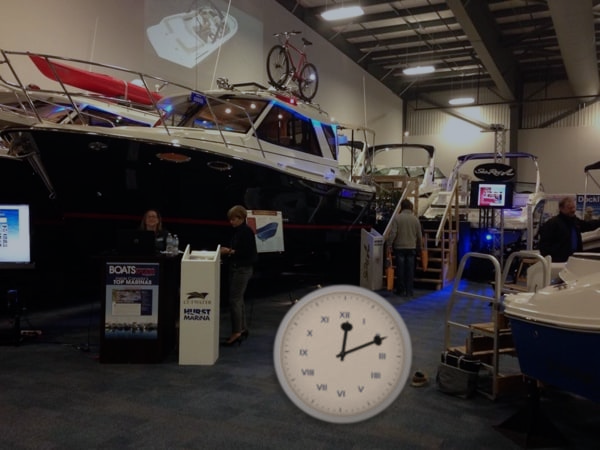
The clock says {"hour": 12, "minute": 11}
